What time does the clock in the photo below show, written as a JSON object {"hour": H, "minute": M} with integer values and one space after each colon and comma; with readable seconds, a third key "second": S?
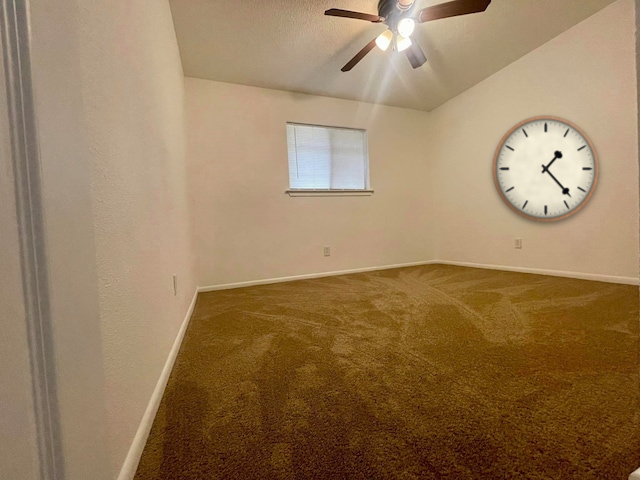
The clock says {"hour": 1, "minute": 23}
